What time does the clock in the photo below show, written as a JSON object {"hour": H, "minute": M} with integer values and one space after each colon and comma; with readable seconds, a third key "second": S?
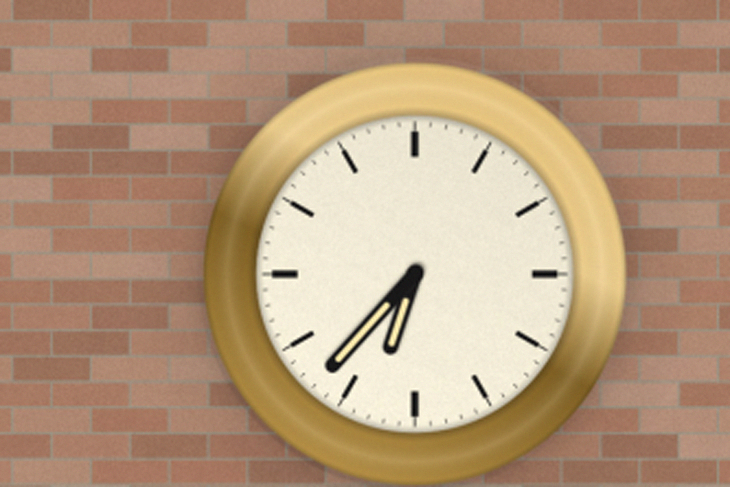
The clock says {"hour": 6, "minute": 37}
